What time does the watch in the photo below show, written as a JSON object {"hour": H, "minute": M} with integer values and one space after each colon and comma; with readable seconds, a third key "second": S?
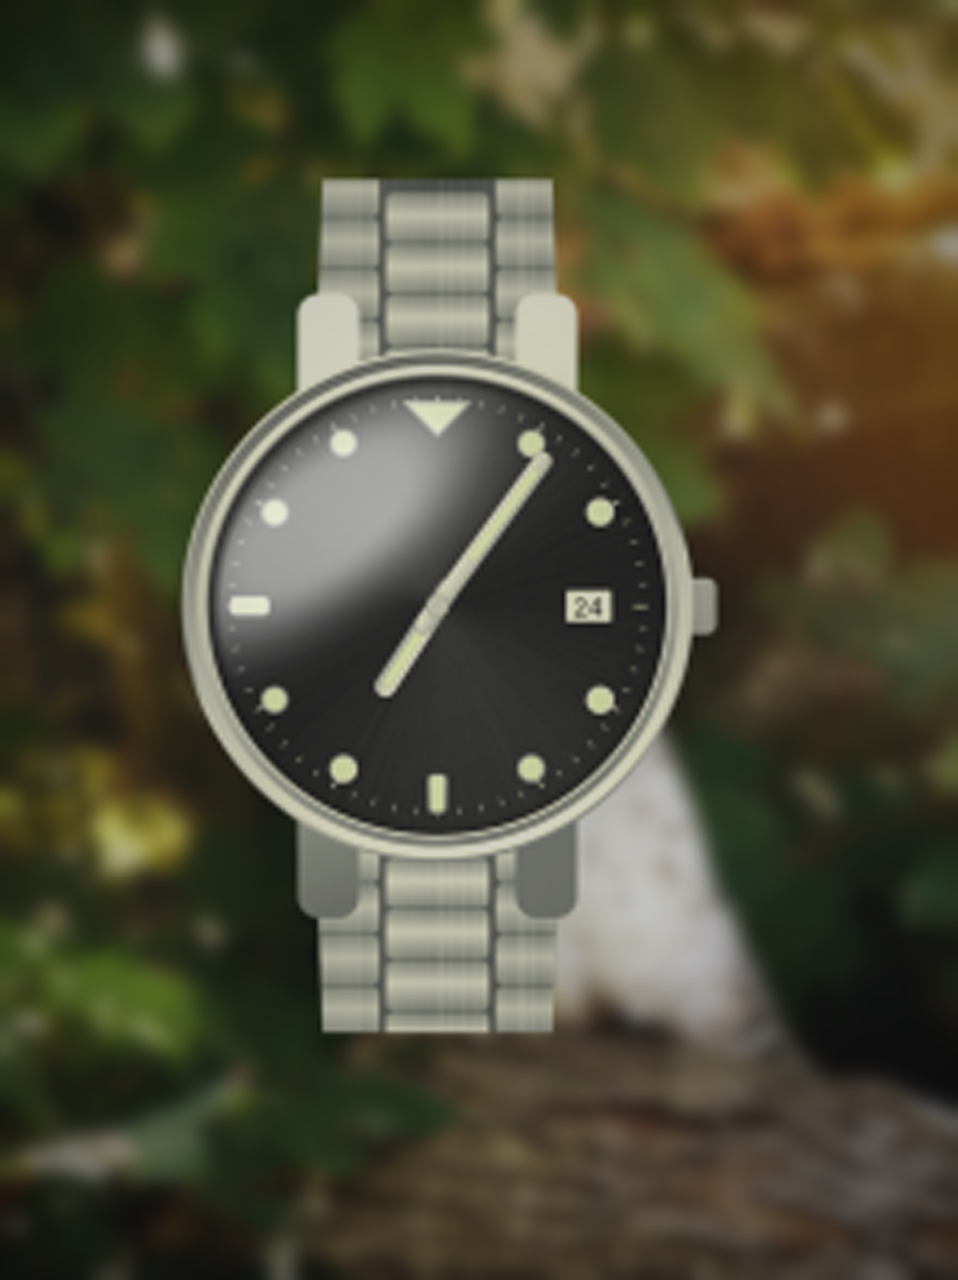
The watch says {"hour": 7, "minute": 6}
